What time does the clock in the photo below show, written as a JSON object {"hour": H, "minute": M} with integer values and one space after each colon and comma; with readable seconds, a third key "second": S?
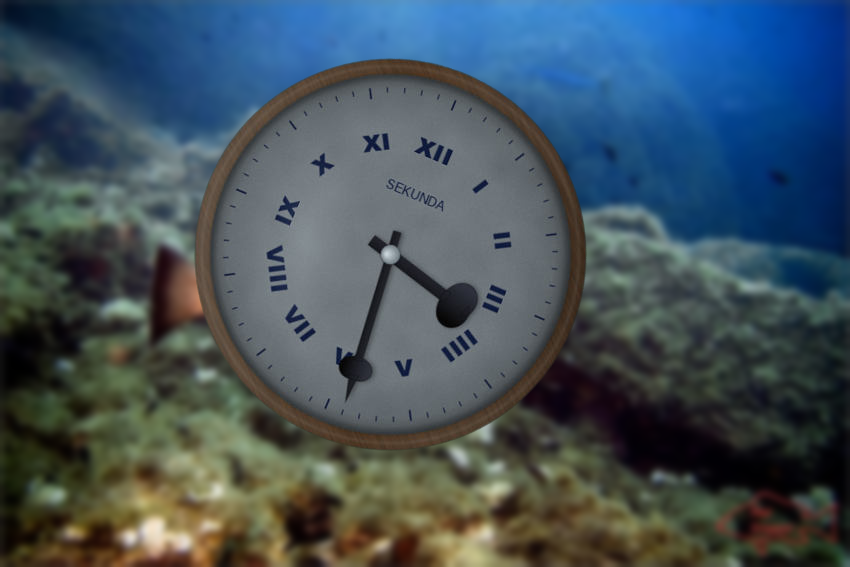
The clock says {"hour": 3, "minute": 29}
